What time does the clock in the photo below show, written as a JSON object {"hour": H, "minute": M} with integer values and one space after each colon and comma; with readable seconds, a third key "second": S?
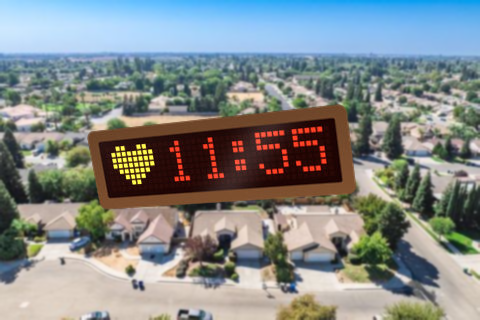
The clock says {"hour": 11, "minute": 55}
